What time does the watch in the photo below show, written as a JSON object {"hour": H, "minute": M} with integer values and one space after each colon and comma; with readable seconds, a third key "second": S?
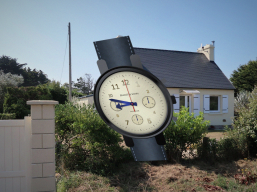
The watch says {"hour": 8, "minute": 48}
